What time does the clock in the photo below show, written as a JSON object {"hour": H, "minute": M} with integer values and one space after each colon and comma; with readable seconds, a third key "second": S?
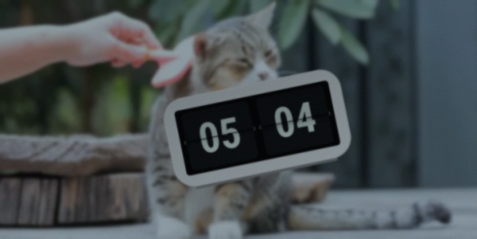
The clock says {"hour": 5, "minute": 4}
